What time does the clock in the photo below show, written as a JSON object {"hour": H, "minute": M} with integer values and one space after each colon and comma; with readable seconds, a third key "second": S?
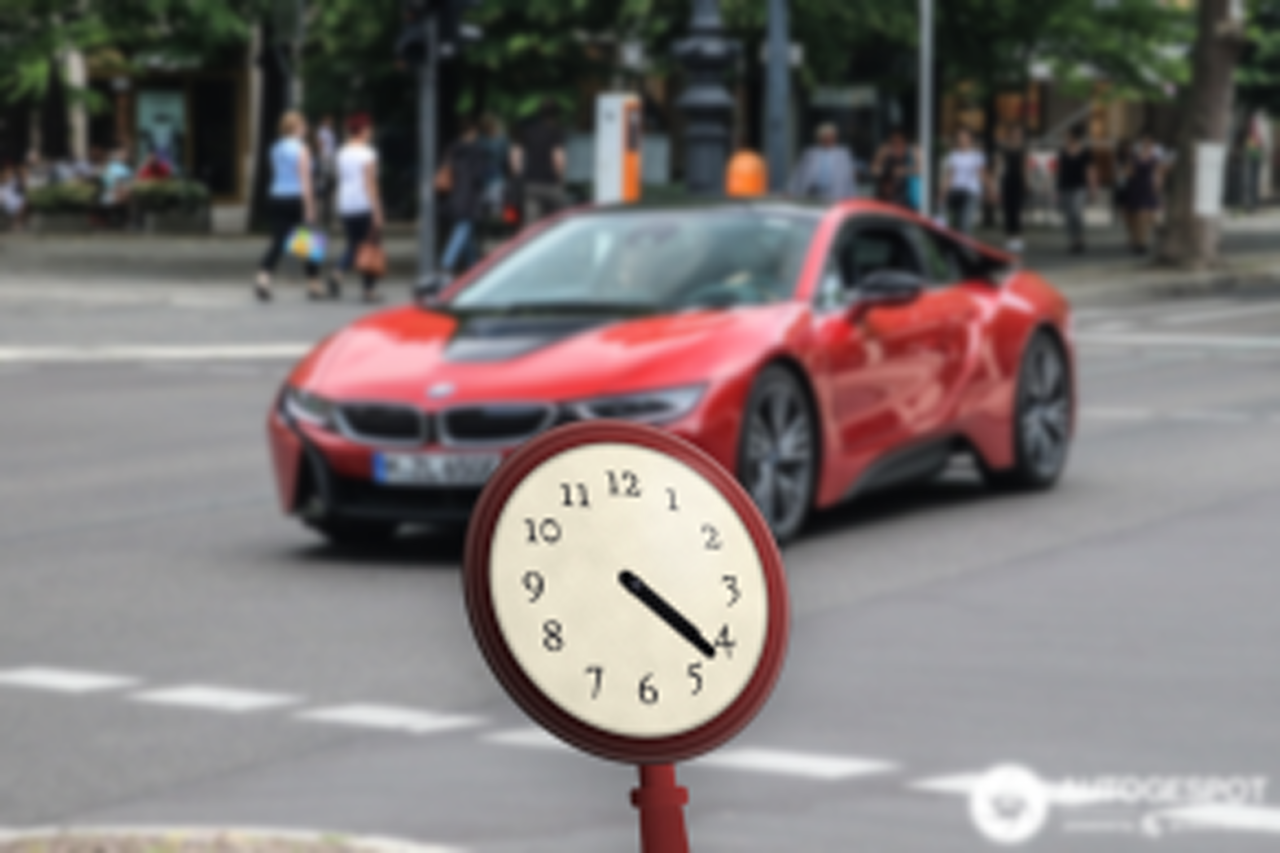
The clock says {"hour": 4, "minute": 22}
